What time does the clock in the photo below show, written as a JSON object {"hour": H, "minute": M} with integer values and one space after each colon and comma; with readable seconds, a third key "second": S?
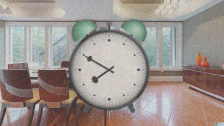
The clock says {"hour": 7, "minute": 50}
